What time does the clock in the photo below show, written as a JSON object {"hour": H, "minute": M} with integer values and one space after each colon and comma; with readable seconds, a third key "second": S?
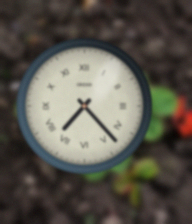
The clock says {"hour": 7, "minute": 23}
